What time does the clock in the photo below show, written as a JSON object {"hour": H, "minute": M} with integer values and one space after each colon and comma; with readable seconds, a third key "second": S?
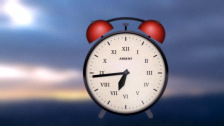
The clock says {"hour": 6, "minute": 44}
